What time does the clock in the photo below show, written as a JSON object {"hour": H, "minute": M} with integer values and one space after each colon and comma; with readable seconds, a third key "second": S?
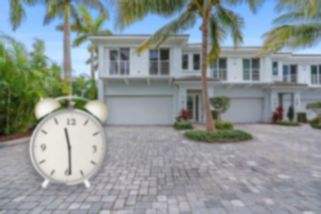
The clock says {"hour": 11, "minute": 29}
